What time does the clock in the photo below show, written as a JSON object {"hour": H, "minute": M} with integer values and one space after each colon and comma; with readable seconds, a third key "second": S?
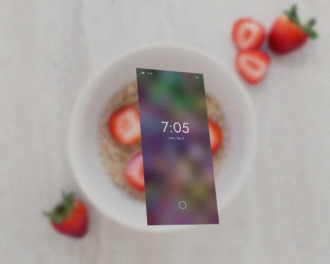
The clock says {"hour": 7, "minute": 5}
